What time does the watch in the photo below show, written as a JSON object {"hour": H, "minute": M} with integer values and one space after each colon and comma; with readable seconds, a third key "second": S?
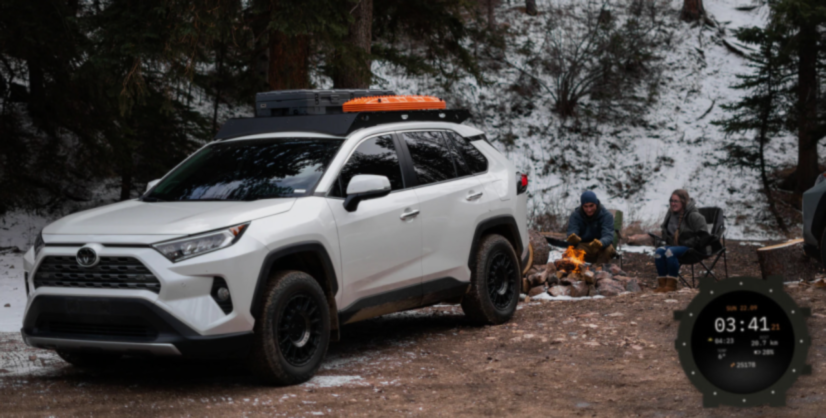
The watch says {"hour": 3, "minute": 41}
